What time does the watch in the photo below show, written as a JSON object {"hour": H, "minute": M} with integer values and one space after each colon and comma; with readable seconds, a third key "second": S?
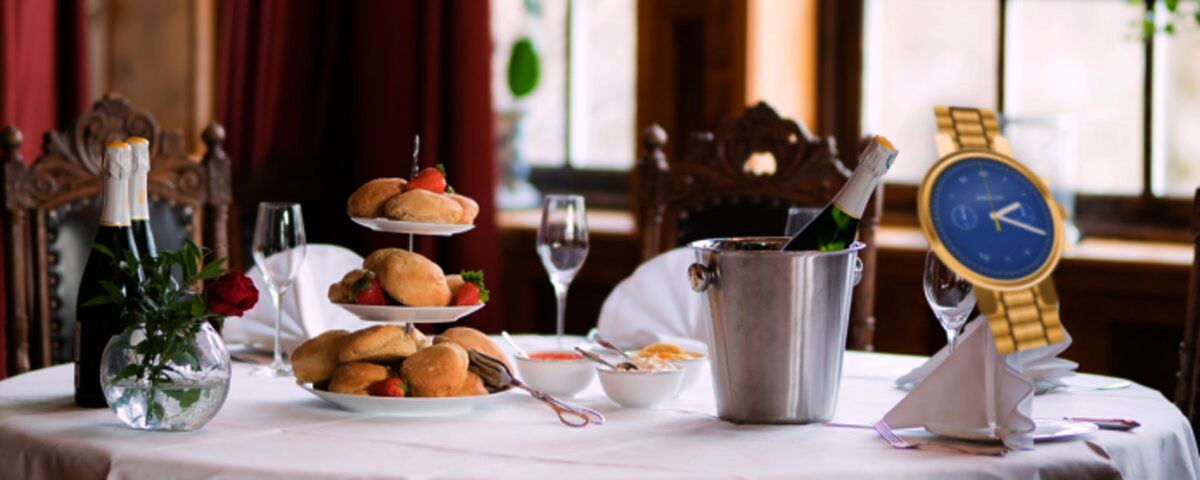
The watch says {"hour": 2, "minute": 19}
